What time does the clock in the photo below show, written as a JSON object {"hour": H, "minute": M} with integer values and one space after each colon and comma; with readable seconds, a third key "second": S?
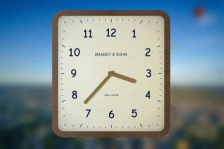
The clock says {"hour": 3, "minute": 37}
